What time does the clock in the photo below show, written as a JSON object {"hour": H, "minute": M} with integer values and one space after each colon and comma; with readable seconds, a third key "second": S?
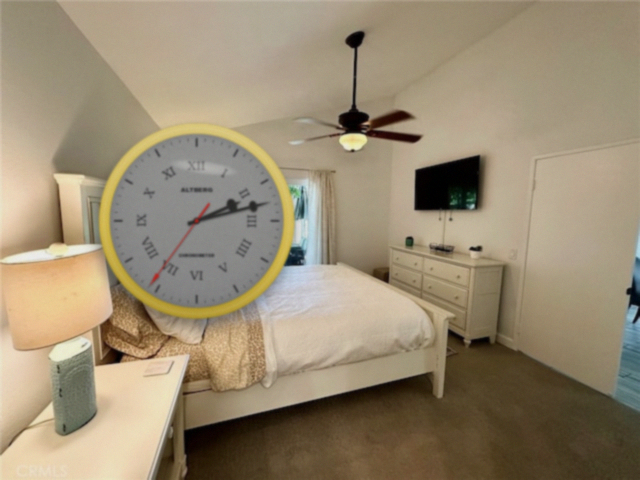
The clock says {"hour": 2, "minute": 12, "second": 36}
